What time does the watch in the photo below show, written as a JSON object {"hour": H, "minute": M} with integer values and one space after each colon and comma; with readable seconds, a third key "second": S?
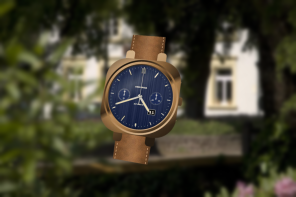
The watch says {"hour": 4, "minute": 41}
